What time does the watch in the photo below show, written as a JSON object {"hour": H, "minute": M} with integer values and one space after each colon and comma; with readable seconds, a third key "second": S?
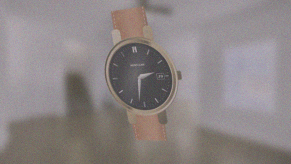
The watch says {"hour": 2, "minute": 32}
